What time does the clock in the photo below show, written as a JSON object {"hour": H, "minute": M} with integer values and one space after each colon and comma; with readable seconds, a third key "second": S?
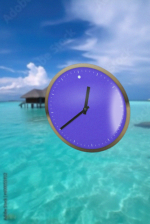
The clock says {"hour": 12, "minute": 40}
